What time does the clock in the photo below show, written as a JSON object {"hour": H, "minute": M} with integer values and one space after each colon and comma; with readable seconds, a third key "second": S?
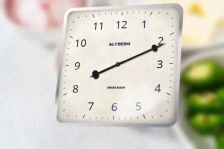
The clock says {"hour": 8, "minute": 11}
